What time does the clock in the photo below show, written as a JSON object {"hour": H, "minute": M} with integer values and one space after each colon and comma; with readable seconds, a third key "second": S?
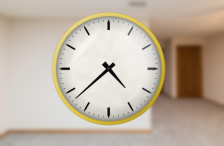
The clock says {"hour": 4, "minute": 38}
